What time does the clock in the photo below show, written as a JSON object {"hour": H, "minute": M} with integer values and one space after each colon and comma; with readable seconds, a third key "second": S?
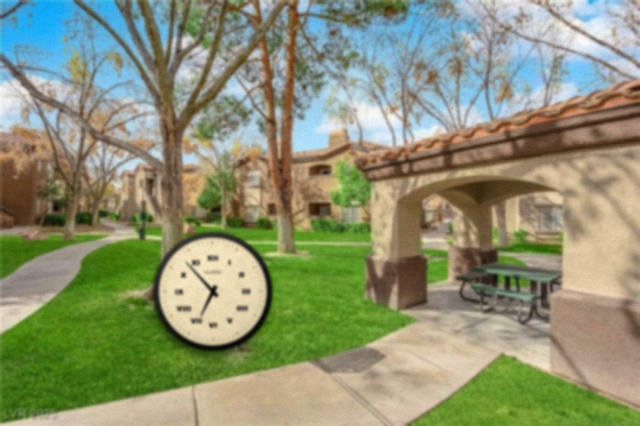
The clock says {"hour": 6, "minute": 53}
